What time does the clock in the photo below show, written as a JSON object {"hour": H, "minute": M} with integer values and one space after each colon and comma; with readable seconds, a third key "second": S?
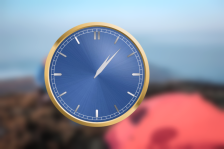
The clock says {"hour": 1, "minute": 7}
